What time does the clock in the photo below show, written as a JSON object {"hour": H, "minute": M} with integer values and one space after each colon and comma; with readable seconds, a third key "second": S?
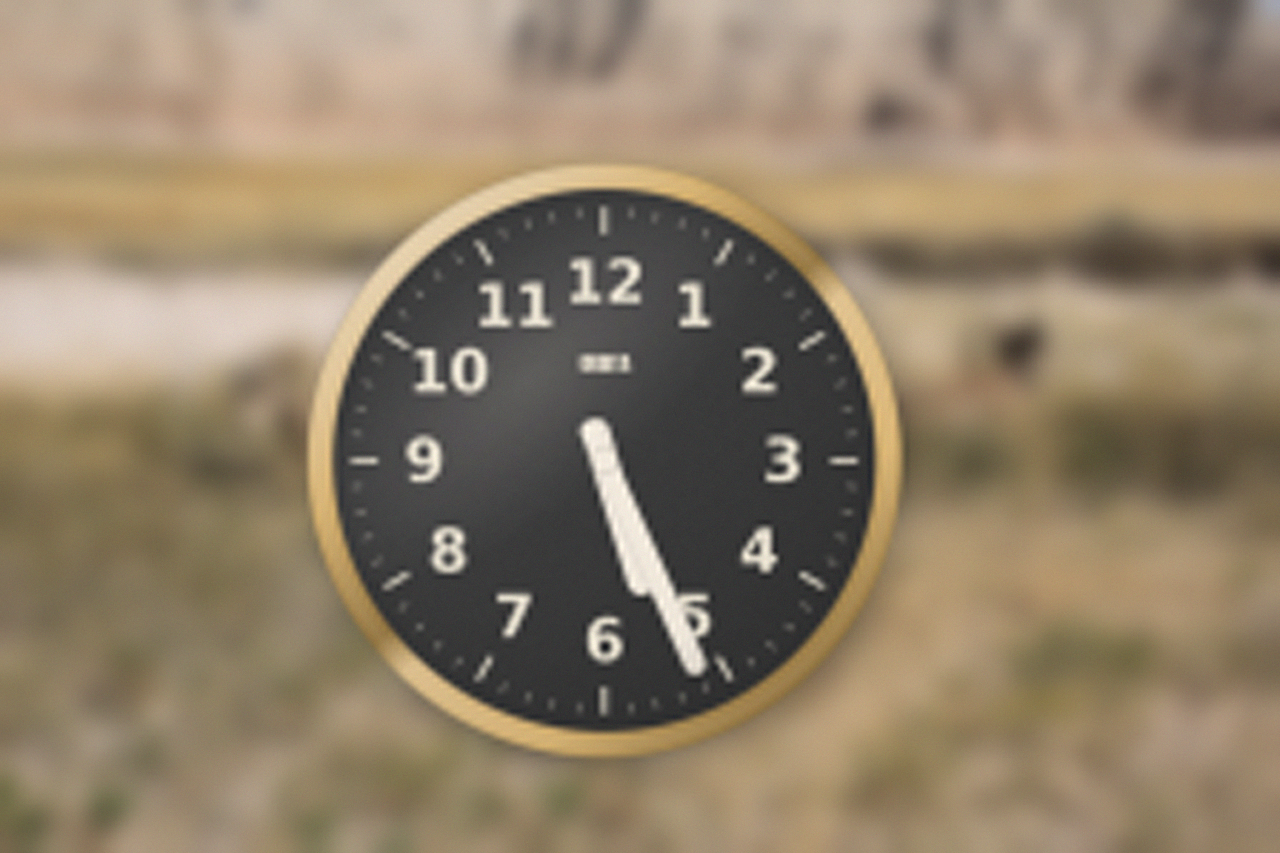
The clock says {"hour": 5, "minute": 26}
